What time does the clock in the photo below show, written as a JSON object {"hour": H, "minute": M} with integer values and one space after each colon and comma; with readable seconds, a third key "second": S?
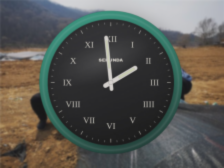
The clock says {"hour": 1, "minute": 59}
